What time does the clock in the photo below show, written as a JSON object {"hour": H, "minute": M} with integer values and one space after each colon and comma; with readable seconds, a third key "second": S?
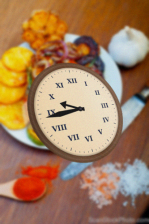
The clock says {"hour": 9, "minute": 44}
